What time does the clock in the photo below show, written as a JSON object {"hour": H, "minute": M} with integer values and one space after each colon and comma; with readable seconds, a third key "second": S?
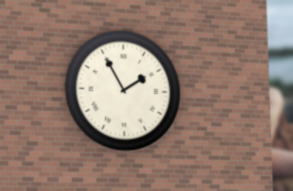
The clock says {"hour": 1, "minute": 55}
